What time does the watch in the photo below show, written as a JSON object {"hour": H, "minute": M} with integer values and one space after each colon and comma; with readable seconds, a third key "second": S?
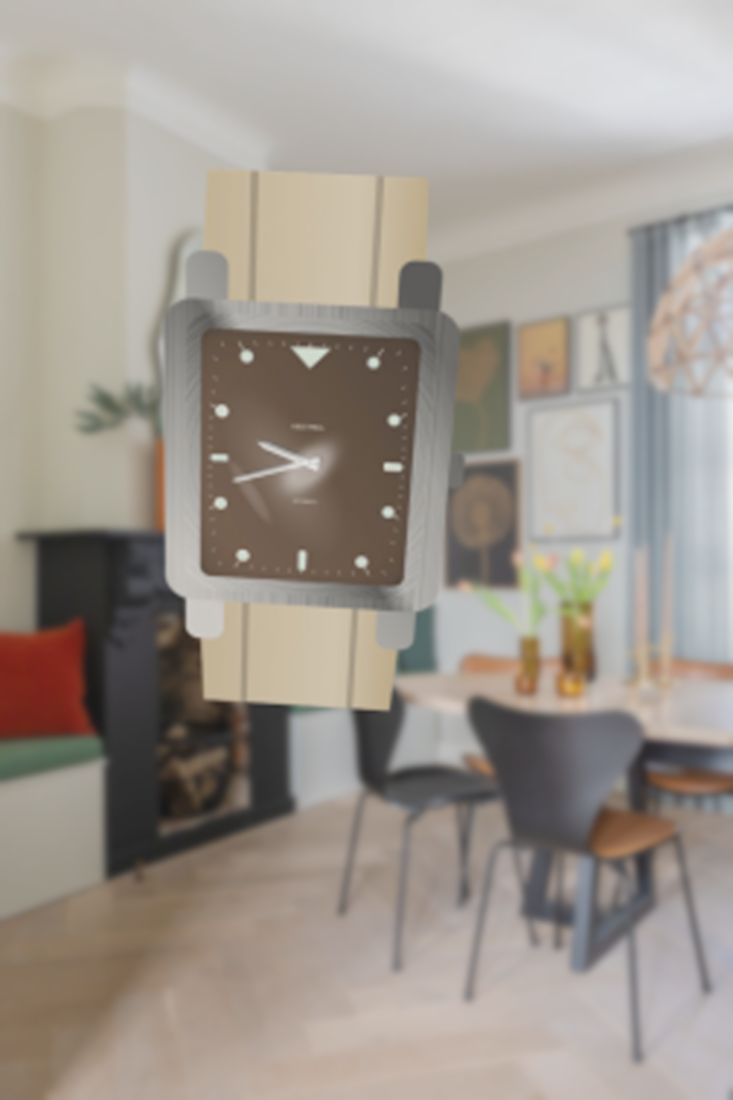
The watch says {"hour": 9, "minute": 42}
